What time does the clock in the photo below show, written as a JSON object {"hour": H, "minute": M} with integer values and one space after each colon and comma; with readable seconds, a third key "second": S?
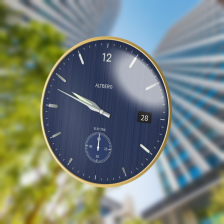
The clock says {"hour": 9, "minute": 48}
